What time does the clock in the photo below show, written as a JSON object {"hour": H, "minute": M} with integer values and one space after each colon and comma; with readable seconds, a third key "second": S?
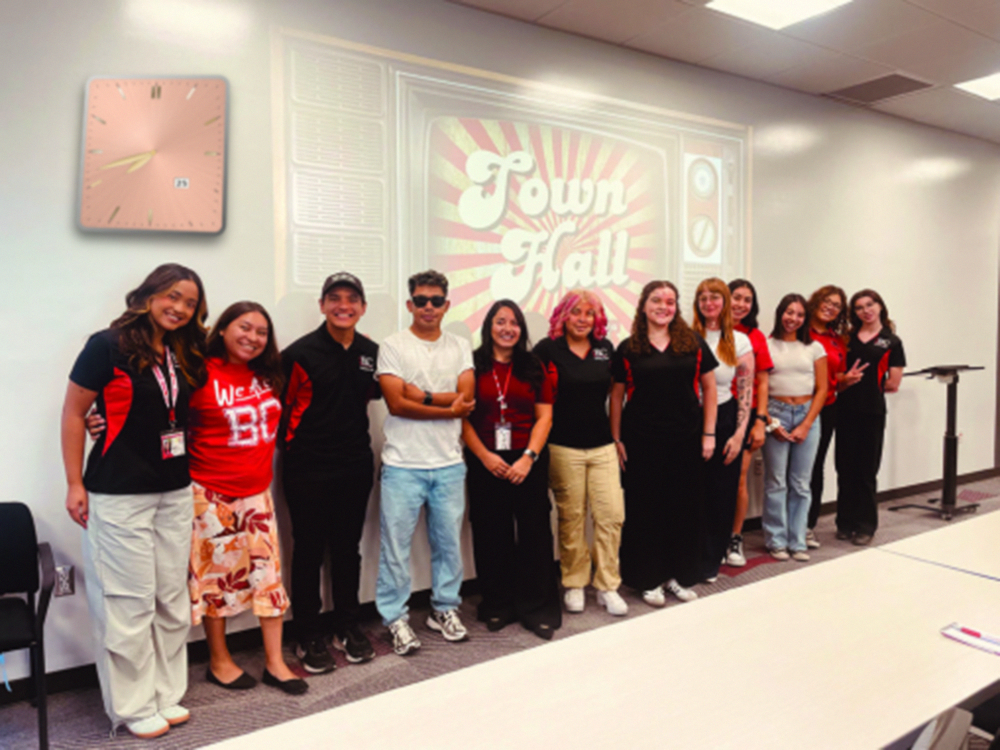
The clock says {"hour": 7, "minute": 42}
